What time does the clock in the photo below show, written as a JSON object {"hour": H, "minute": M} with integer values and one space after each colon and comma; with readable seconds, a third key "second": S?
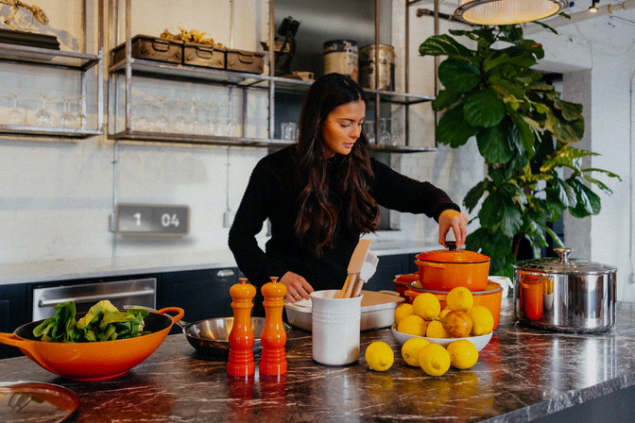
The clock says {"hour": 1, "minute": 4}
